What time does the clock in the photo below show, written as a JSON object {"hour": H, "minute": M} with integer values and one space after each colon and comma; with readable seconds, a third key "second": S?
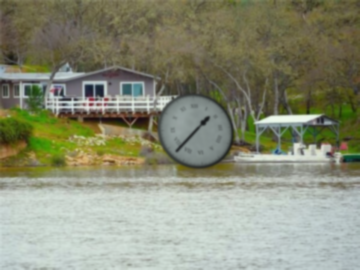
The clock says {"hour": 1, "minute": 38}
